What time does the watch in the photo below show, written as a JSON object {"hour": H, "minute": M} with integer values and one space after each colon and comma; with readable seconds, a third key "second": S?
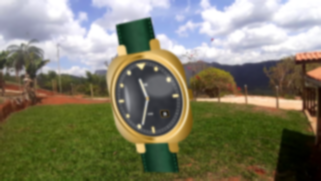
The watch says {"hour": 11, "minute": 34}
